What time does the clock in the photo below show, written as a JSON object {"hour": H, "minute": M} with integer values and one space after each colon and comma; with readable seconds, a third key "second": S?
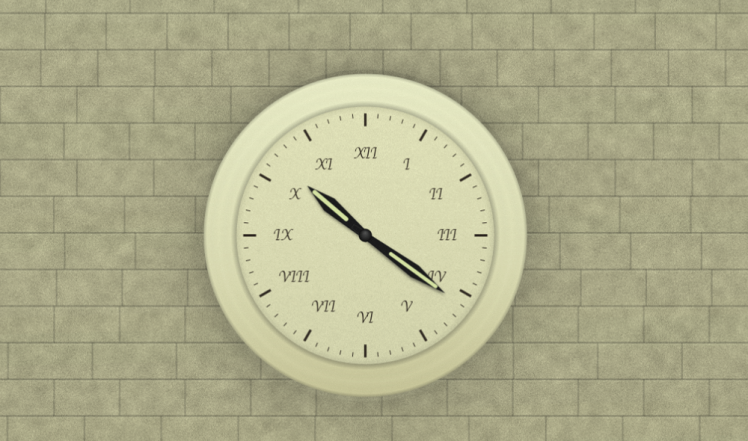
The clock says {"hour": 10, "minute": 21}
